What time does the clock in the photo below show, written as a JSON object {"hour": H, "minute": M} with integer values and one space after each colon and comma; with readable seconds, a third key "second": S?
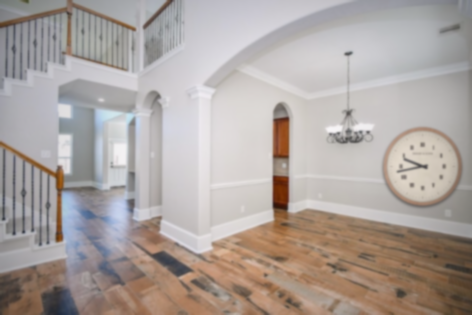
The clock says {"hour": 9, "minute": 43}
